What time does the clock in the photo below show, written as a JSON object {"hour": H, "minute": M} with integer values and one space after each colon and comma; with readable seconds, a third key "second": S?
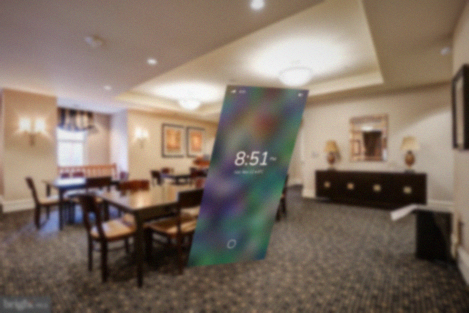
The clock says {"hour": 8, "minute": 51}
